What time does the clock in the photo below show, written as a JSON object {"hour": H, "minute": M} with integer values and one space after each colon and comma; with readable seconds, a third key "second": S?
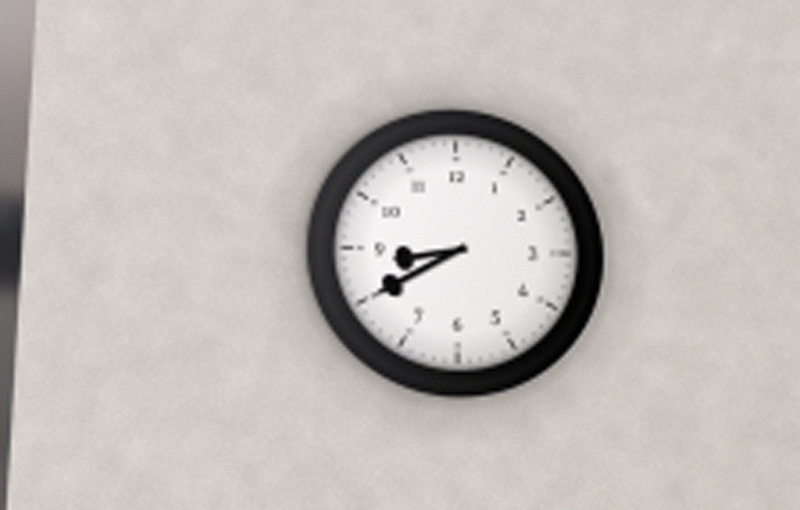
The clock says {"hour": 8, "minute": 40}
